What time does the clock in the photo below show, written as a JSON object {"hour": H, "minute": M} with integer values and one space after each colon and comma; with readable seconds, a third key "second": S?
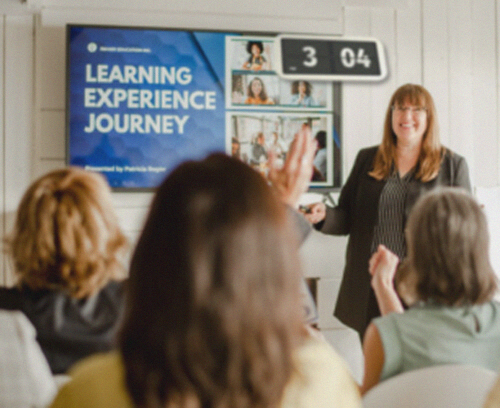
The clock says {"hour": 3, "minute": 4}
